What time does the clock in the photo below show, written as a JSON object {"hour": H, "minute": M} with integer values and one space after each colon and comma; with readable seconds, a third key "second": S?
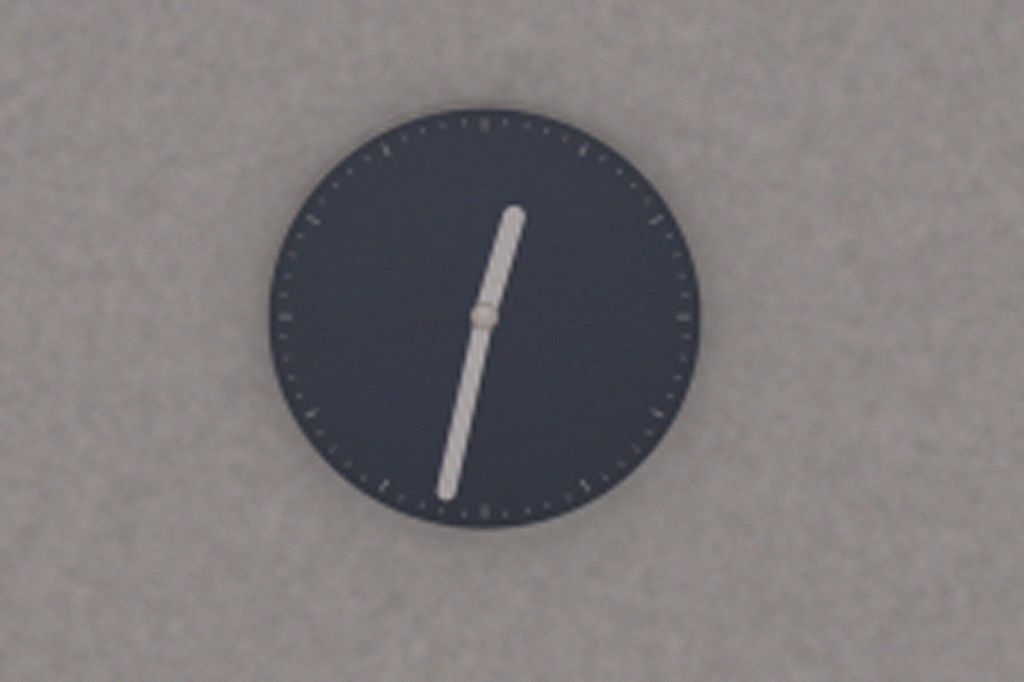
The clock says {"hour": 12, "minute": 32}
